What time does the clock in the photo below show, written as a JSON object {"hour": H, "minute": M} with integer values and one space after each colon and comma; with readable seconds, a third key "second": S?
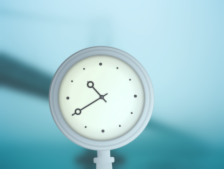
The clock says {"hour": 10, "minute": 40}
